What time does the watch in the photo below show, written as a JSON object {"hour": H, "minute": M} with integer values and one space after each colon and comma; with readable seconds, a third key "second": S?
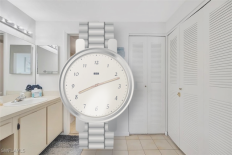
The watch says {"hour": 8, "minute": 12}
